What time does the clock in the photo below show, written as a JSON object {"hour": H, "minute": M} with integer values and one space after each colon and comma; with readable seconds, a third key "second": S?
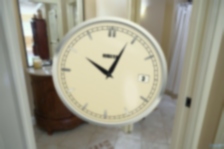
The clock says {"hour": 10, "minute": 4}
